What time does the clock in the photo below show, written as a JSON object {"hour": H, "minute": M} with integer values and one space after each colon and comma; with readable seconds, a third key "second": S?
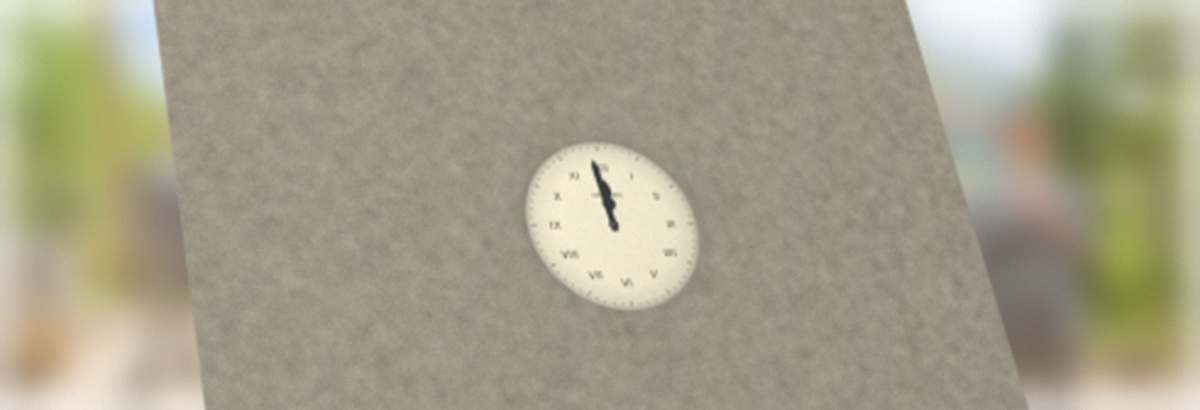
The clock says {"hour": 11, "minute": 59}
